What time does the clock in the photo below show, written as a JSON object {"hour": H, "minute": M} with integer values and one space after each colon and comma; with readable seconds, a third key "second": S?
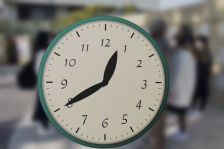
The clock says {"hour": 12, "minute": 40}
